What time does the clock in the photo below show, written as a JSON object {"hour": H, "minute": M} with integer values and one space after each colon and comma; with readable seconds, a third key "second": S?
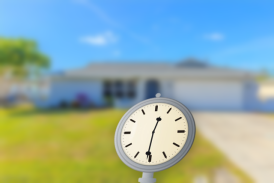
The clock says {"hour": 12, "minute": 31}
